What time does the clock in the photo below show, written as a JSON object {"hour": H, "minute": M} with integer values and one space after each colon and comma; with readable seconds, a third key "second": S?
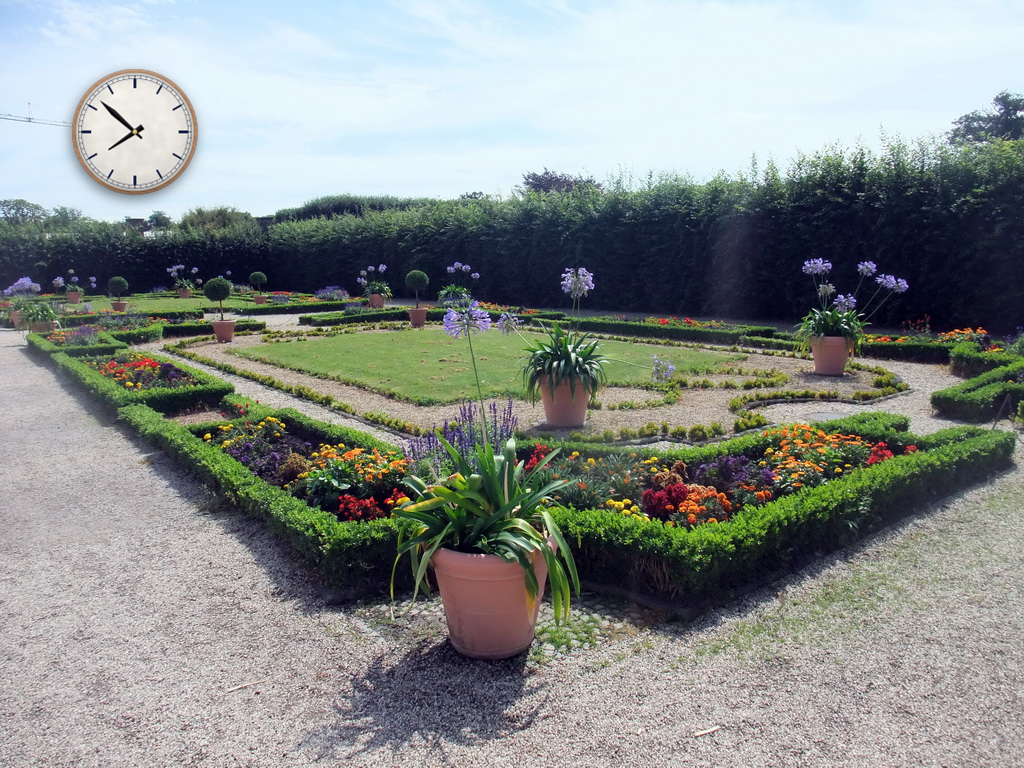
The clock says {"hour": 7, "minute": 52}
